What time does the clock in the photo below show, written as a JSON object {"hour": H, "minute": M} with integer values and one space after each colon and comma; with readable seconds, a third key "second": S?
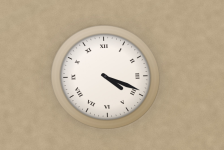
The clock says {"hour": 4, "minute": 19}
